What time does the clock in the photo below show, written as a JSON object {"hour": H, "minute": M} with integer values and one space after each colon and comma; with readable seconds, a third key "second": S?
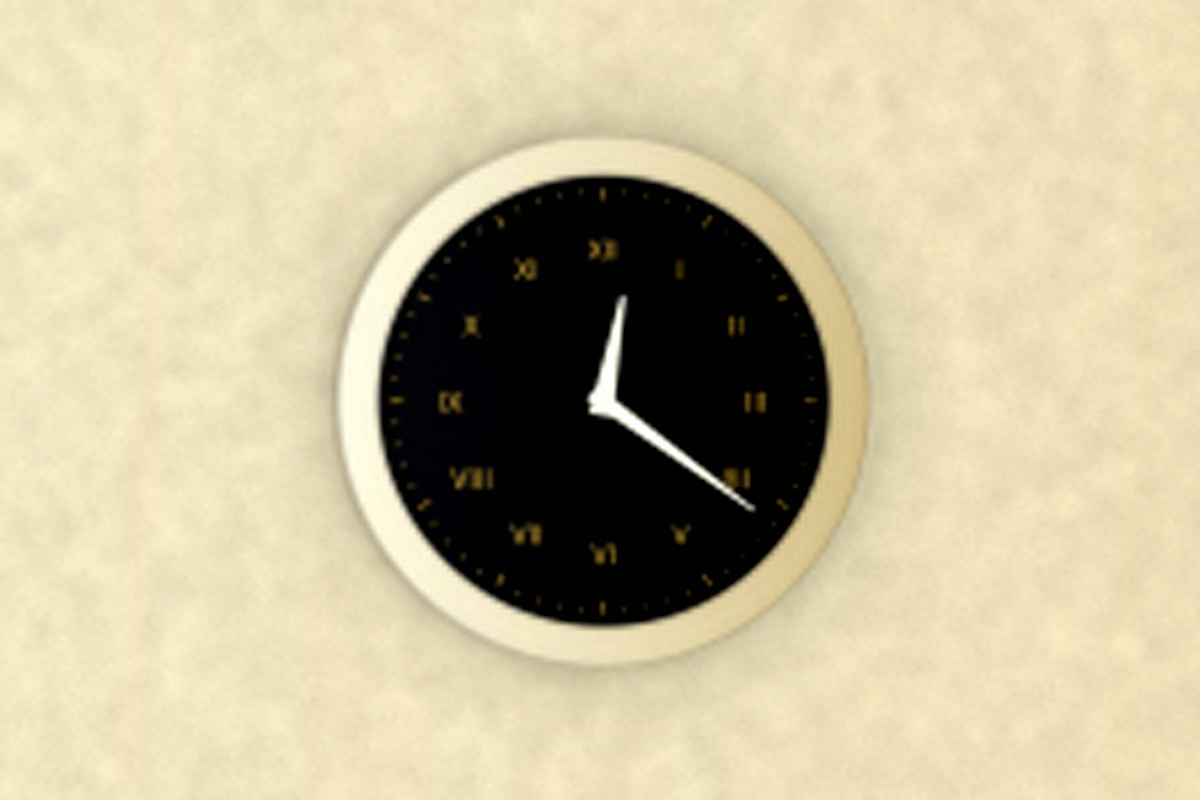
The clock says {"hour": 12, "minute": 21}
